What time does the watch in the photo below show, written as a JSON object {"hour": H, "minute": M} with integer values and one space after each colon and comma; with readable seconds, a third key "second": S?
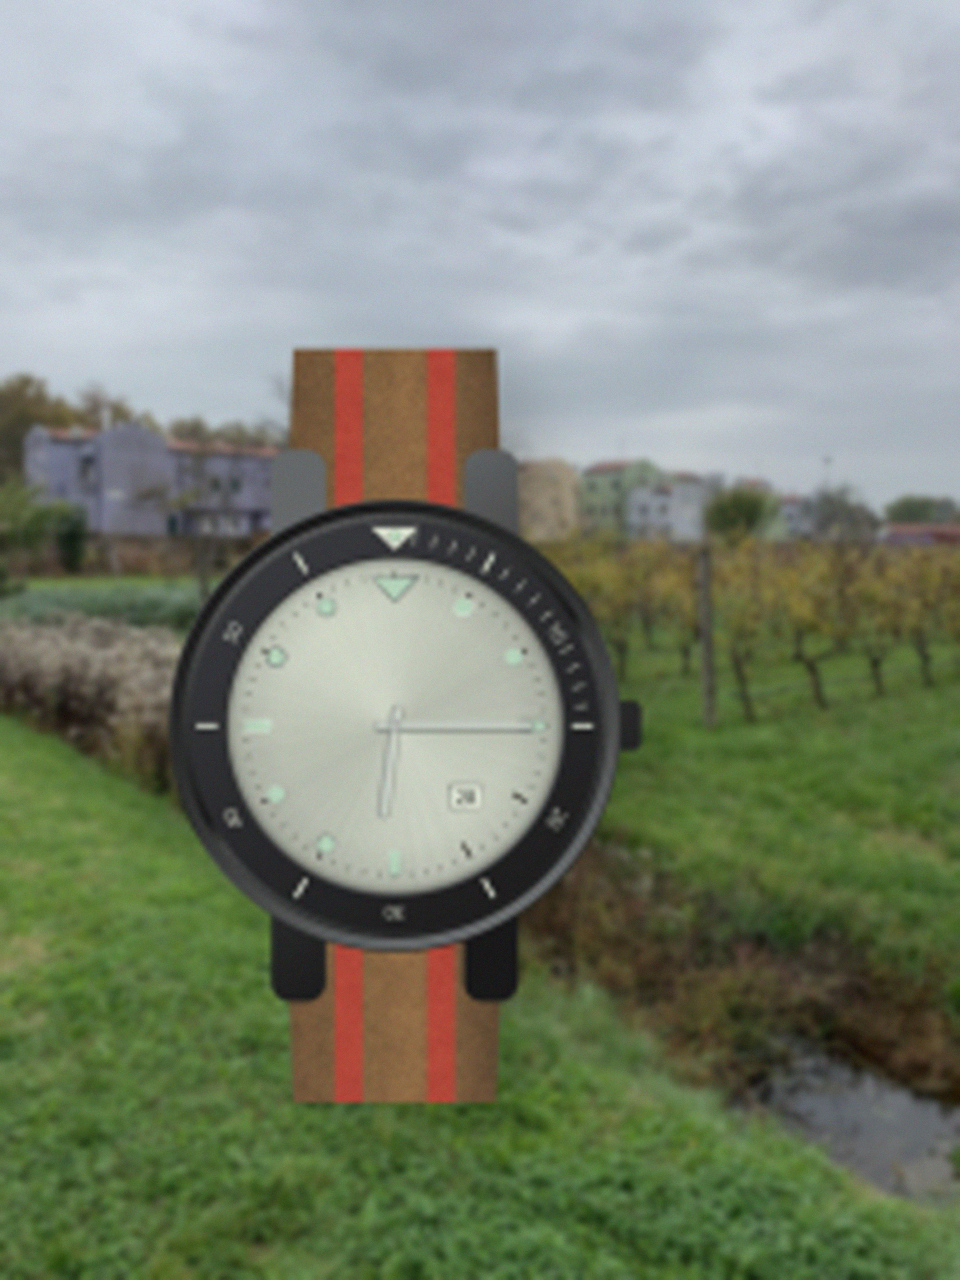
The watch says {"hour": 6, "minute": 15}
